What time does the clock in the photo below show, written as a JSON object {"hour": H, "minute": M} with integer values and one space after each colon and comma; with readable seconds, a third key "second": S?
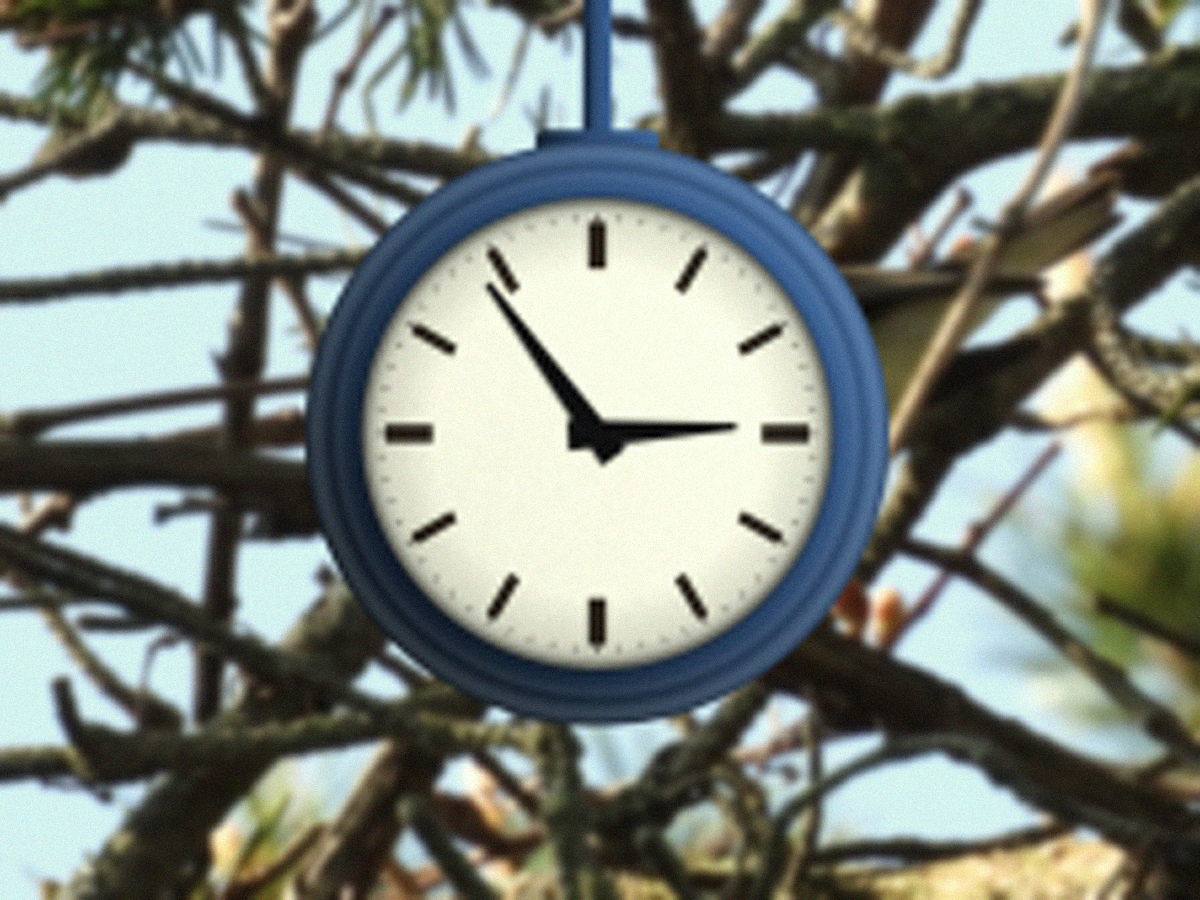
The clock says {"hour": 2, "minute": 54}
